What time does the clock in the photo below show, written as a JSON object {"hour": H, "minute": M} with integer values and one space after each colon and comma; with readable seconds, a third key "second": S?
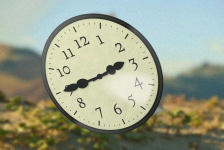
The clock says {"hour": 2, "minute": 45}
